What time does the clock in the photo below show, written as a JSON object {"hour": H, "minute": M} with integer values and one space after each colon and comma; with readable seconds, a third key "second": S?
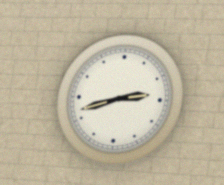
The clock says {"hour": 2, "minute": 42}
